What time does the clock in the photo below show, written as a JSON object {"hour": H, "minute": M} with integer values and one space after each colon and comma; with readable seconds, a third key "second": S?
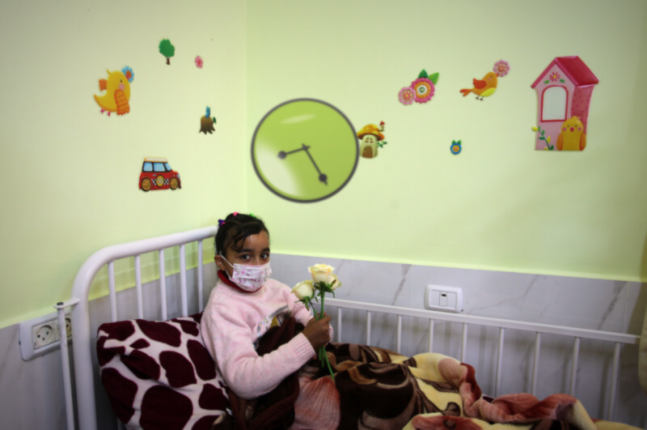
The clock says {"hour": 8, "minute": 25}
